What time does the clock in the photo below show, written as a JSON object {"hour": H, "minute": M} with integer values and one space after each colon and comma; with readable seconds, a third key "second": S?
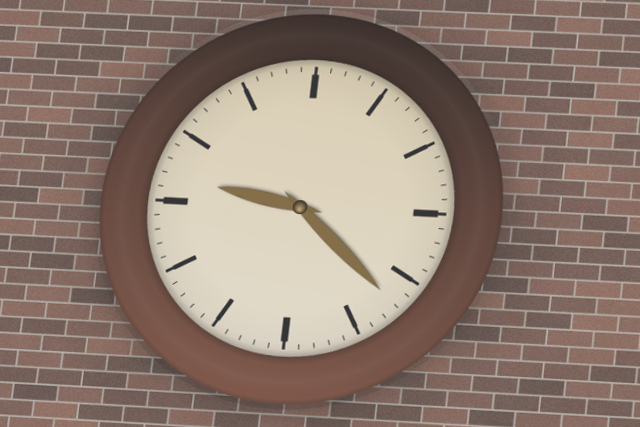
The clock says {"hour": 9, "minute": 22}
